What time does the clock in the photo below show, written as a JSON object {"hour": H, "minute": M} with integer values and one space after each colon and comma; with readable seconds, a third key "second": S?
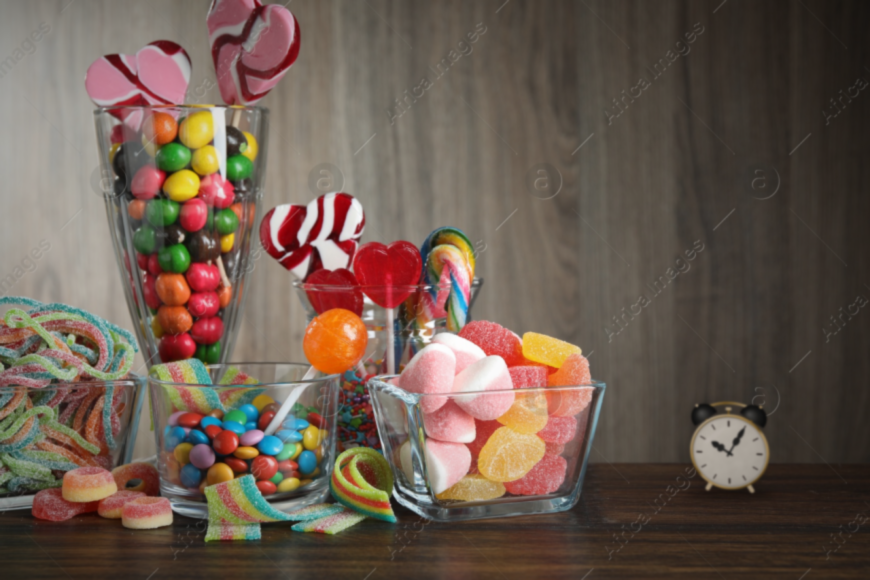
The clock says {"hour": 10, "minute": 5}
